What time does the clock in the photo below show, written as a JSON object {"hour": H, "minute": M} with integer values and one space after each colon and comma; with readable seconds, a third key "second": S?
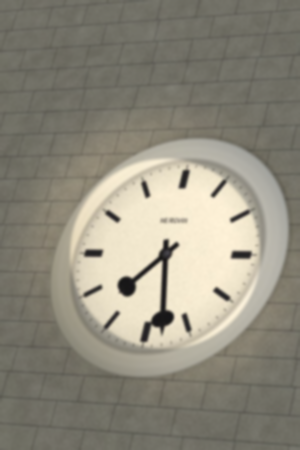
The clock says {"hour": 7, "minute": 28}
